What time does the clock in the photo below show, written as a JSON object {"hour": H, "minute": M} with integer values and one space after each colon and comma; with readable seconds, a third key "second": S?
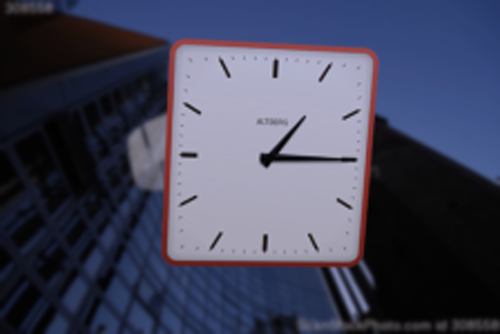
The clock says {"hour": 1, "minute": 15}
